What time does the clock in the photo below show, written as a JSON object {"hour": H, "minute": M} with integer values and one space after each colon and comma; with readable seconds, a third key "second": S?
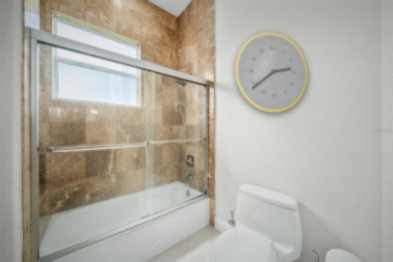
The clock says {"hour": 2, "minute": 39}
